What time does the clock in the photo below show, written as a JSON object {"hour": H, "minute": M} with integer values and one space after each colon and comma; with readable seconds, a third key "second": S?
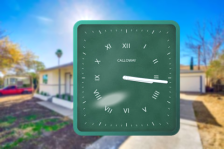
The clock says {"hour": 3, "minute": 16}
